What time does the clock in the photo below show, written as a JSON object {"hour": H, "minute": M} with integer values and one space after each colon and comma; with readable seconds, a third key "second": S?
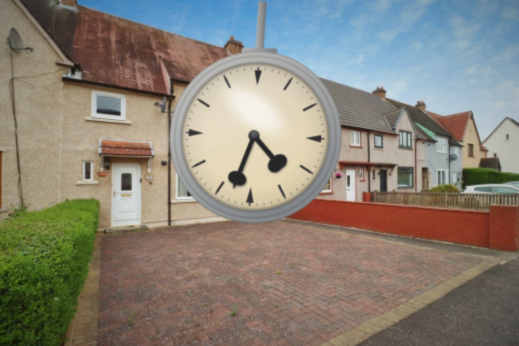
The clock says {"hour": 4, "minute": 33}
